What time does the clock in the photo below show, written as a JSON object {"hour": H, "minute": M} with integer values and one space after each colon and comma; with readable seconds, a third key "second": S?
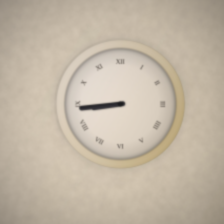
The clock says {"hour": 8, "minute": 44}
